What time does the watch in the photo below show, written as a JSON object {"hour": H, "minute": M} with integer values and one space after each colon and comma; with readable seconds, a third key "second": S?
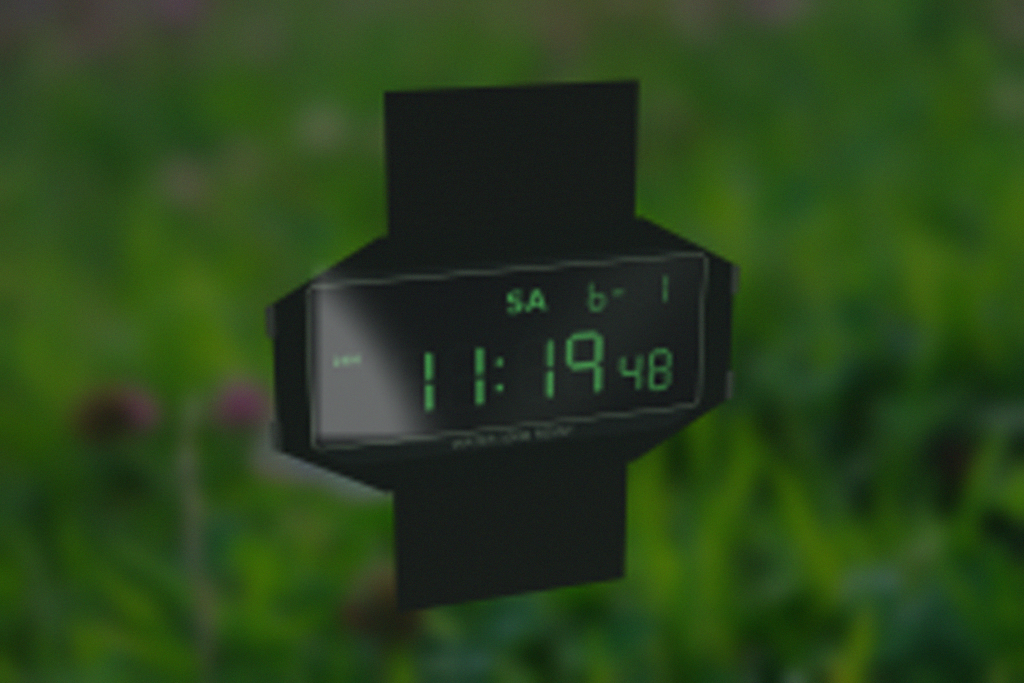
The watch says {"hour": 11, "minute": 19, "second": 48}
